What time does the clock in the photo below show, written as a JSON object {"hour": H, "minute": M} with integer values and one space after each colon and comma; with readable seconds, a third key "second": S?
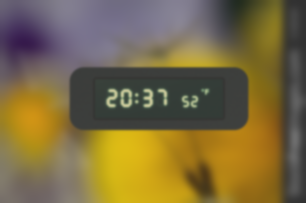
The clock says {"hour": 20, "minute": 37}
